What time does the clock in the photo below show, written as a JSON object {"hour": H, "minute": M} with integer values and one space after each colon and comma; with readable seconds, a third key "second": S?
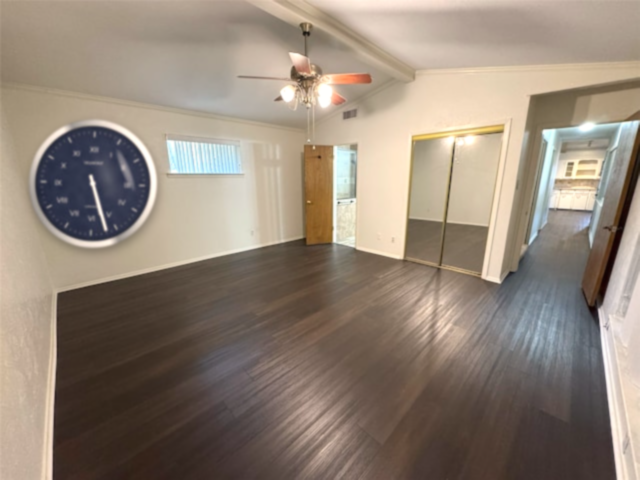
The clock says {"hour": 5, "minute": 27}
